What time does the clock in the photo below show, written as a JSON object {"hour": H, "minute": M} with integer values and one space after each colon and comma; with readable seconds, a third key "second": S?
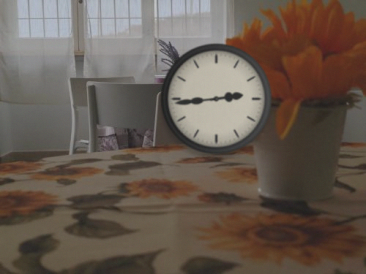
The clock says {"hour": 2, "minute": 44}
